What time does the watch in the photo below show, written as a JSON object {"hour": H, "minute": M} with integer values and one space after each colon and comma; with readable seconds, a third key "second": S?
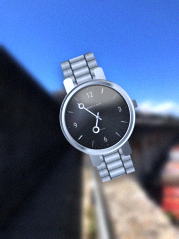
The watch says {"hour": 6, "minute": 54}
